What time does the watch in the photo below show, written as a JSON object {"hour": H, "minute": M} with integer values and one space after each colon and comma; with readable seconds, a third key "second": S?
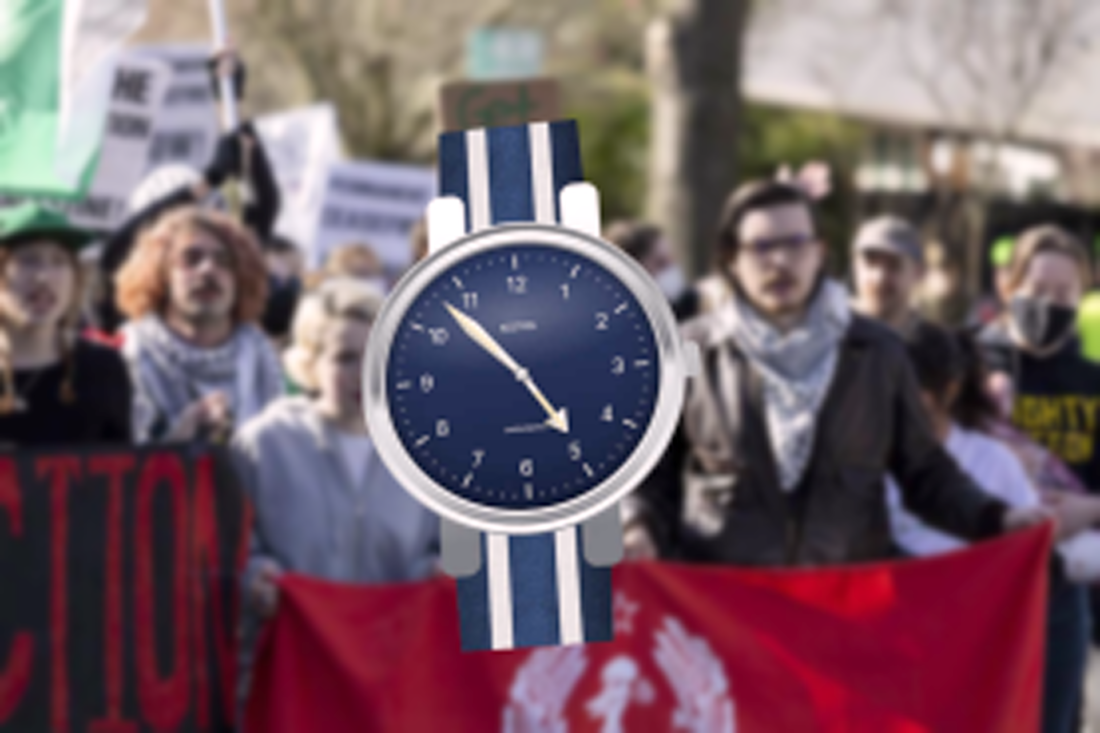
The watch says {"hour": 4, "minute": 53}
